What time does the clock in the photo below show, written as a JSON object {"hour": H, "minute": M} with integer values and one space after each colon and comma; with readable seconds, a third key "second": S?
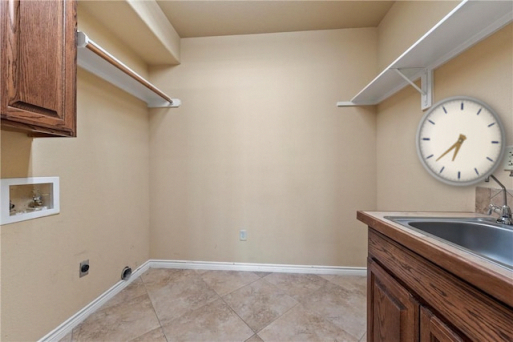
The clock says {"hour": 6, "minute": 38}
